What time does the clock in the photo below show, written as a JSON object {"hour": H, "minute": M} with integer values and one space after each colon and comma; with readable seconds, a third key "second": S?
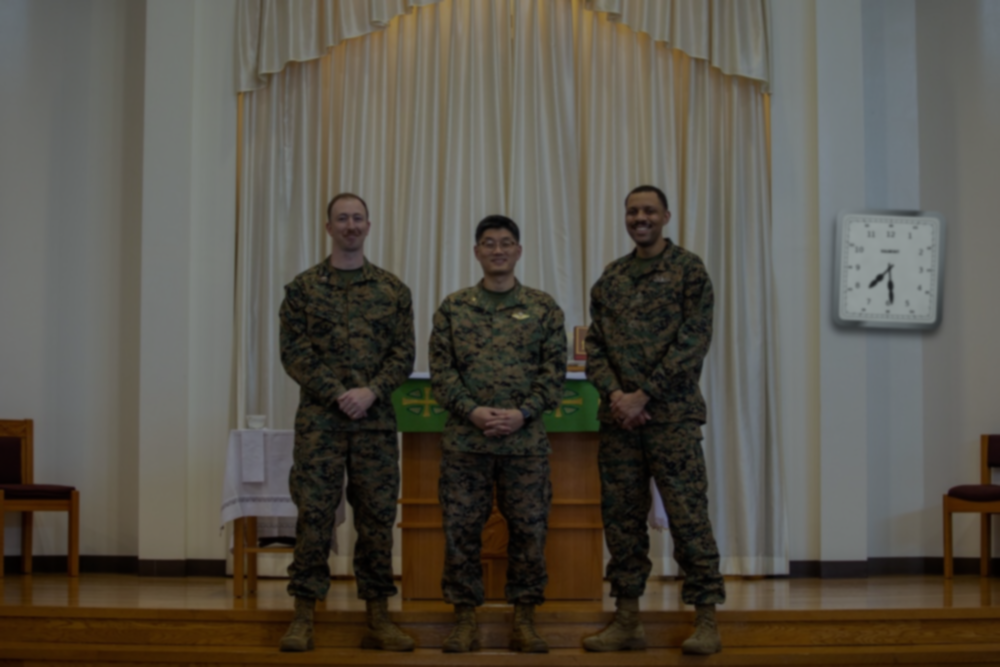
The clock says {"hour": 7, "minute": 29}
